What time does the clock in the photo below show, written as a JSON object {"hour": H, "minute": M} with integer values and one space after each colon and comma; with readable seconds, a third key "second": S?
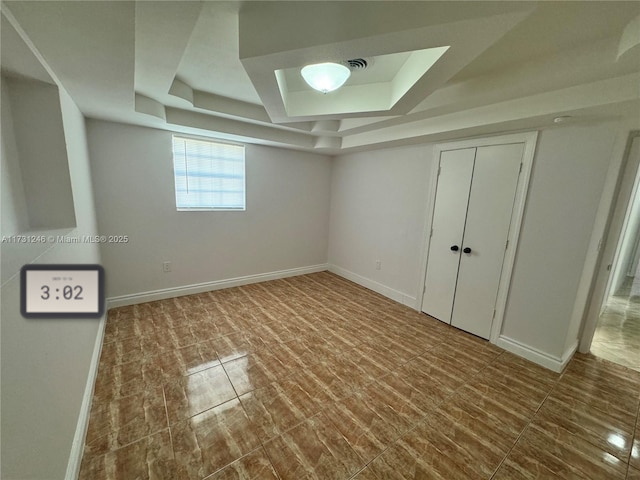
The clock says {"hour": 3, "minute": 2}
